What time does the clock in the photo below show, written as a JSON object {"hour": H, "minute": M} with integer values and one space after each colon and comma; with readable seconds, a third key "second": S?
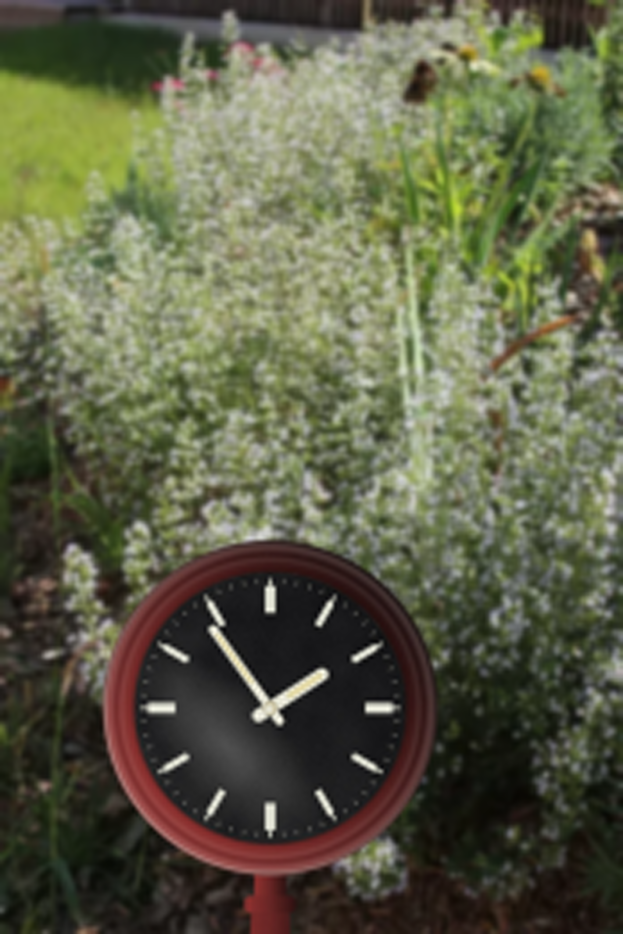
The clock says {"hour": 1, "minute": 54}
